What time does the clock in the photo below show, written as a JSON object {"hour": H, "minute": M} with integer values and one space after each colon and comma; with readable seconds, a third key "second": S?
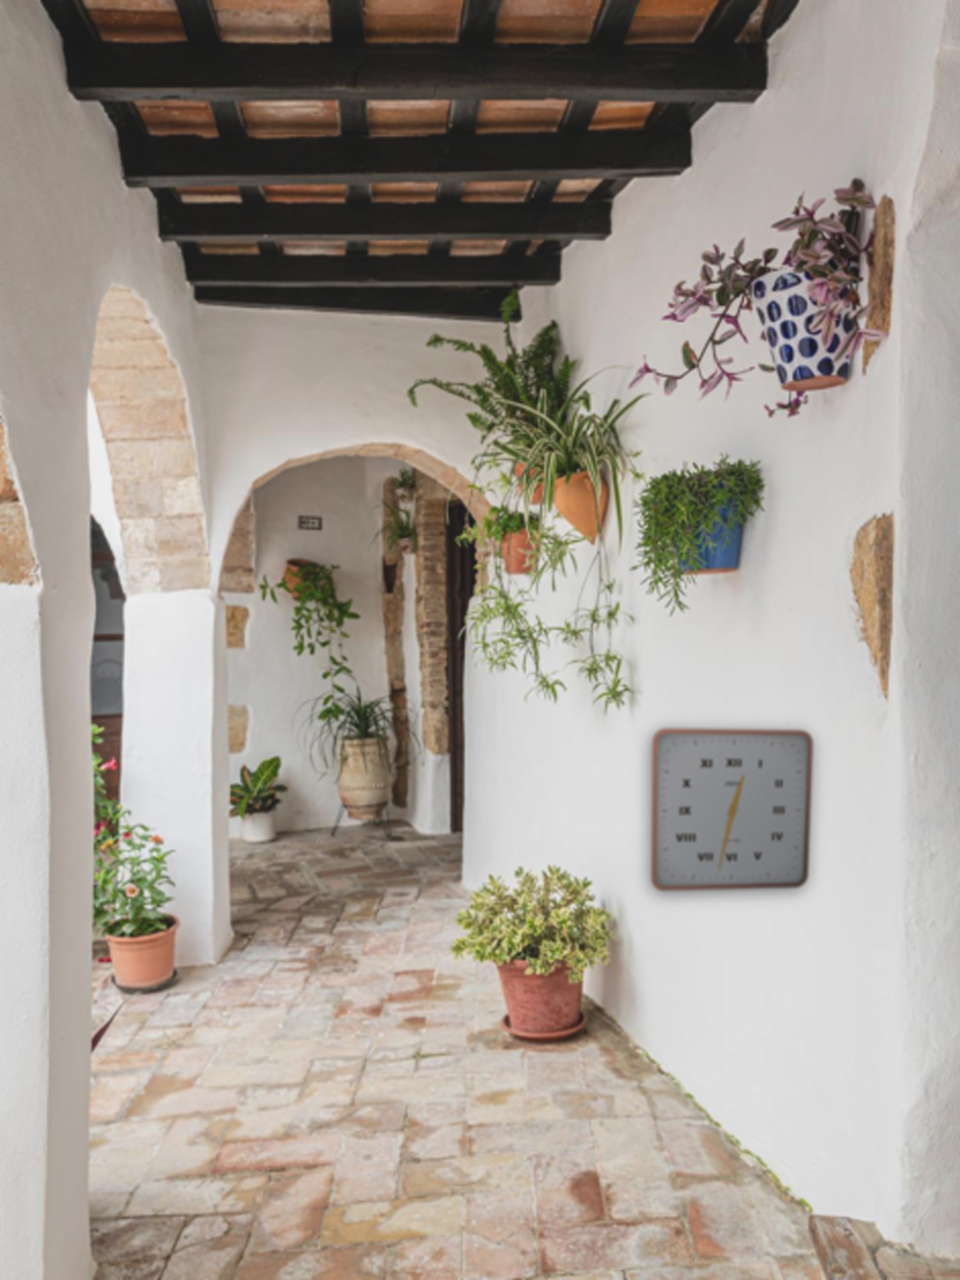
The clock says {"hour": 12, "minute": 32}
